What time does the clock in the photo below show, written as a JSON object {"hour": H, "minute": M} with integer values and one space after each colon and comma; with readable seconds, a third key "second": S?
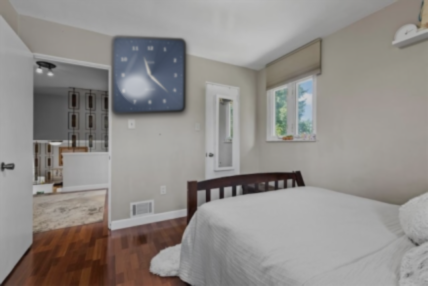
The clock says {"hour": 11, "minute": 22}
